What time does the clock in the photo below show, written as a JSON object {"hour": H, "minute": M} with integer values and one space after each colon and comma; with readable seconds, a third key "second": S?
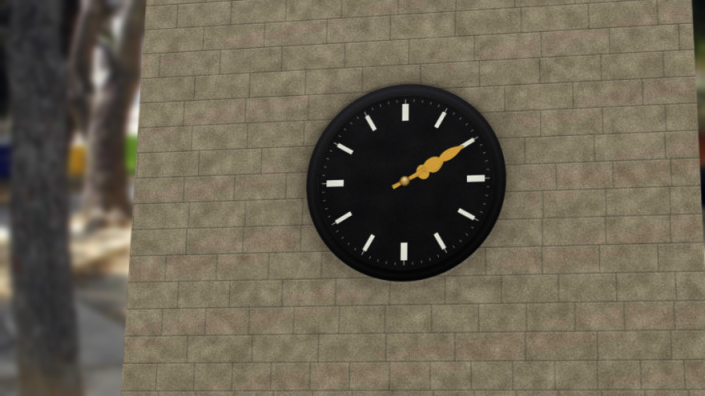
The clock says {"hour": 2, "minute": 10}
